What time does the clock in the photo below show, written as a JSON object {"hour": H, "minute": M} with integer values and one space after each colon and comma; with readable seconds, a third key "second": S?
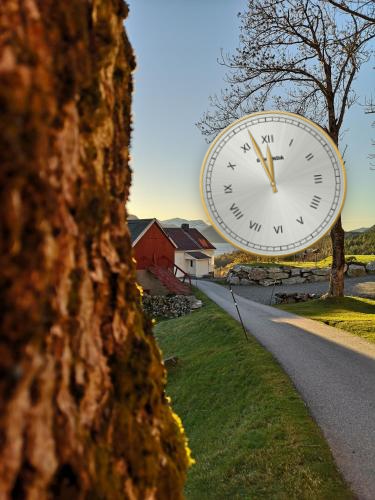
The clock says {"hour": 11, "minute": 57}
